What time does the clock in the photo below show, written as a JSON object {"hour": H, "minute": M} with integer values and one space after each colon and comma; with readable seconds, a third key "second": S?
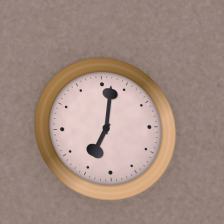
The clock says {"hour": 7, "minute": 2}
